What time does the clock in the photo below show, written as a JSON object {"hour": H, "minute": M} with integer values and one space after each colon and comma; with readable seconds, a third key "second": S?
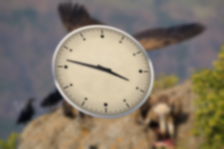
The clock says {"hour": 3, "minute": 47}
